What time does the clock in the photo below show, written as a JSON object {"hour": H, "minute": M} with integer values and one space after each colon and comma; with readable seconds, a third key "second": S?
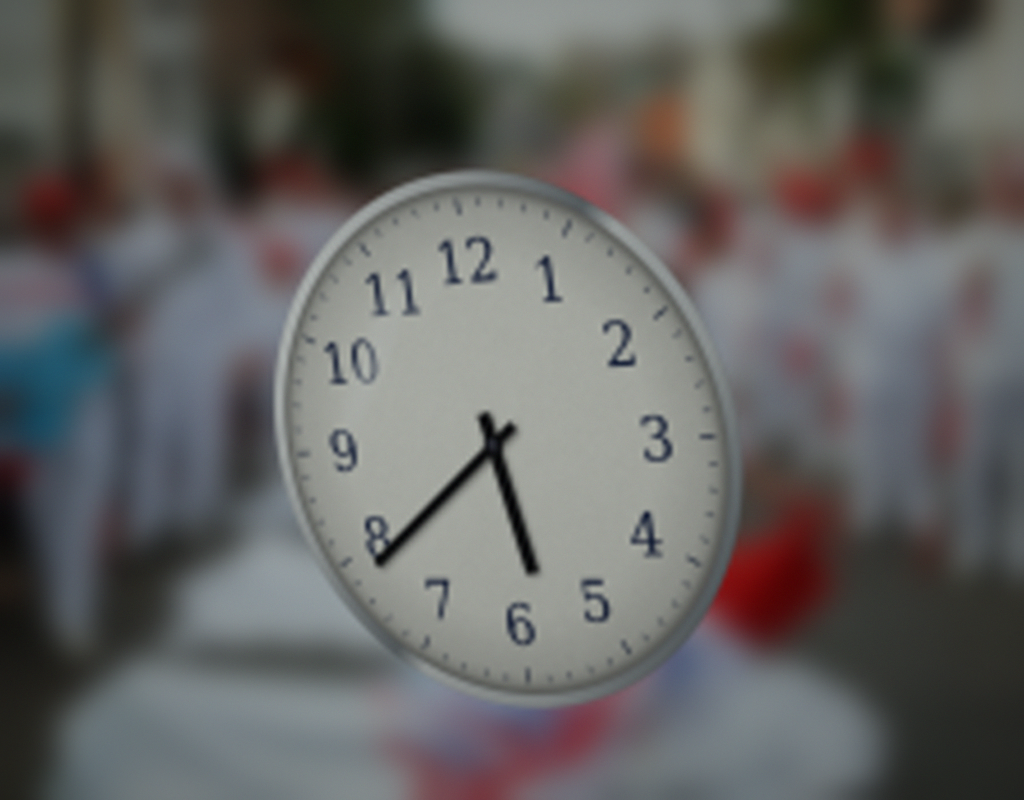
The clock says {"hour": 5, "minute": 39}
